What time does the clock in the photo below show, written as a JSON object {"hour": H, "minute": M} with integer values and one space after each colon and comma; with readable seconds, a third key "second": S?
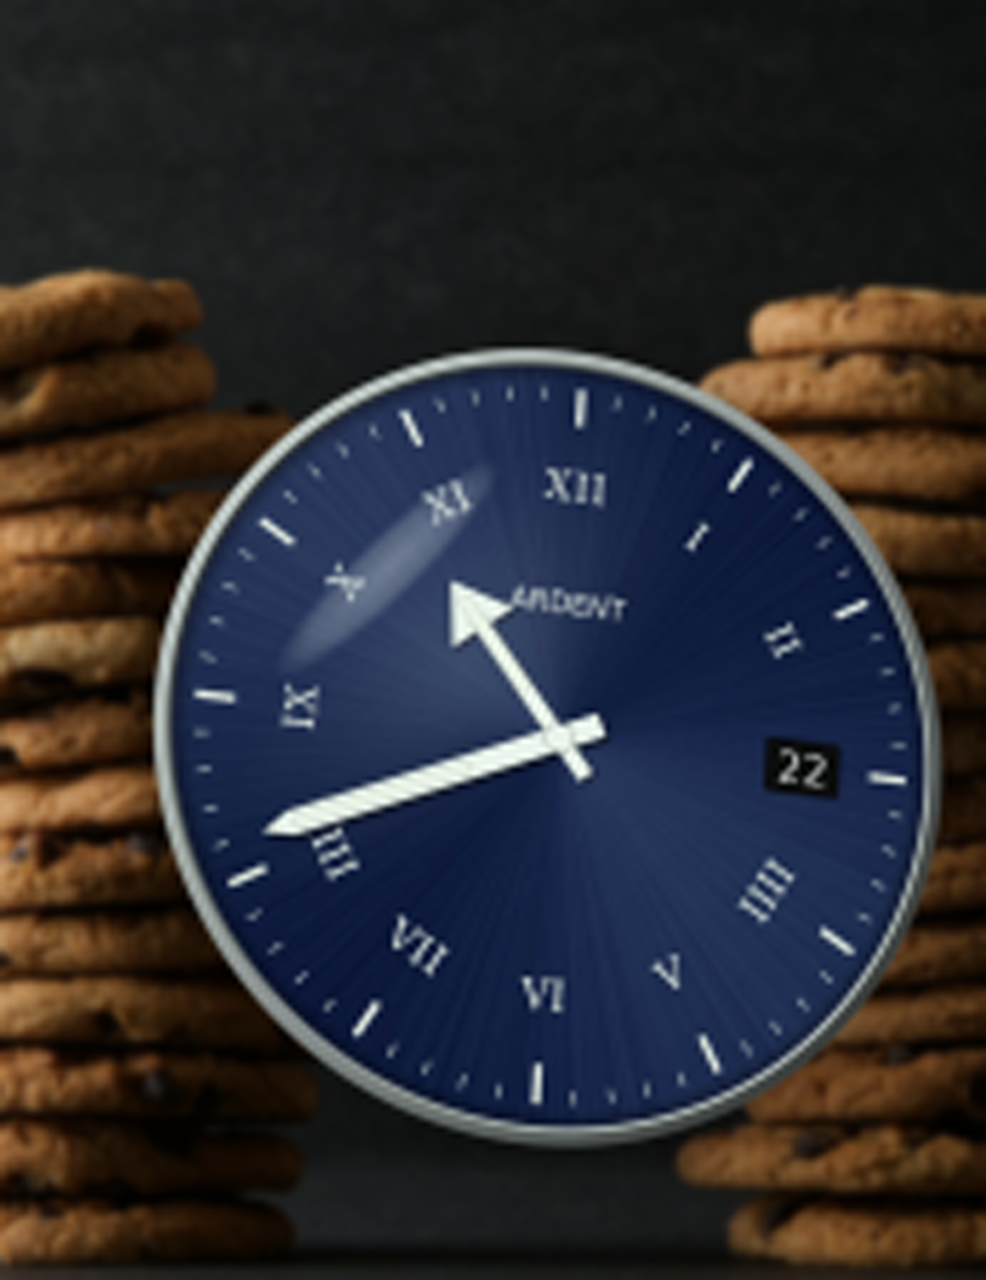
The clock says {"hour": 10, "minute": 41}
